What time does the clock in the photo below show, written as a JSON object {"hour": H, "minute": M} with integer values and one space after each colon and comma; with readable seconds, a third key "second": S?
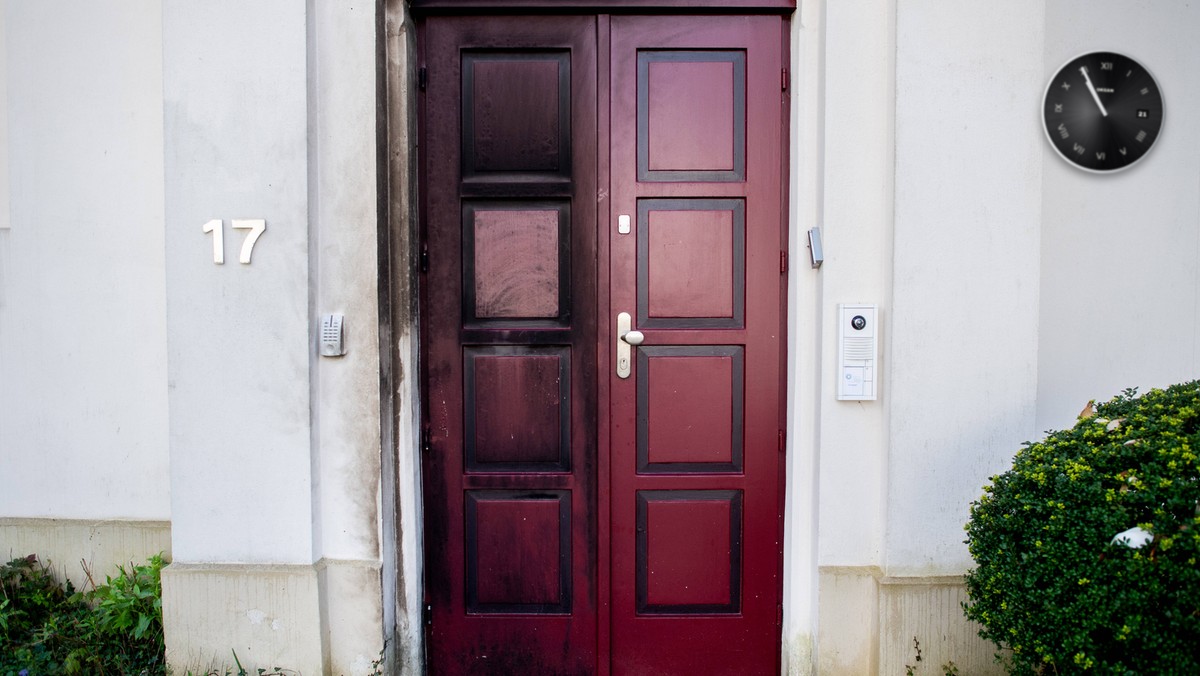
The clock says {"hour": 10, "minute": 55}
